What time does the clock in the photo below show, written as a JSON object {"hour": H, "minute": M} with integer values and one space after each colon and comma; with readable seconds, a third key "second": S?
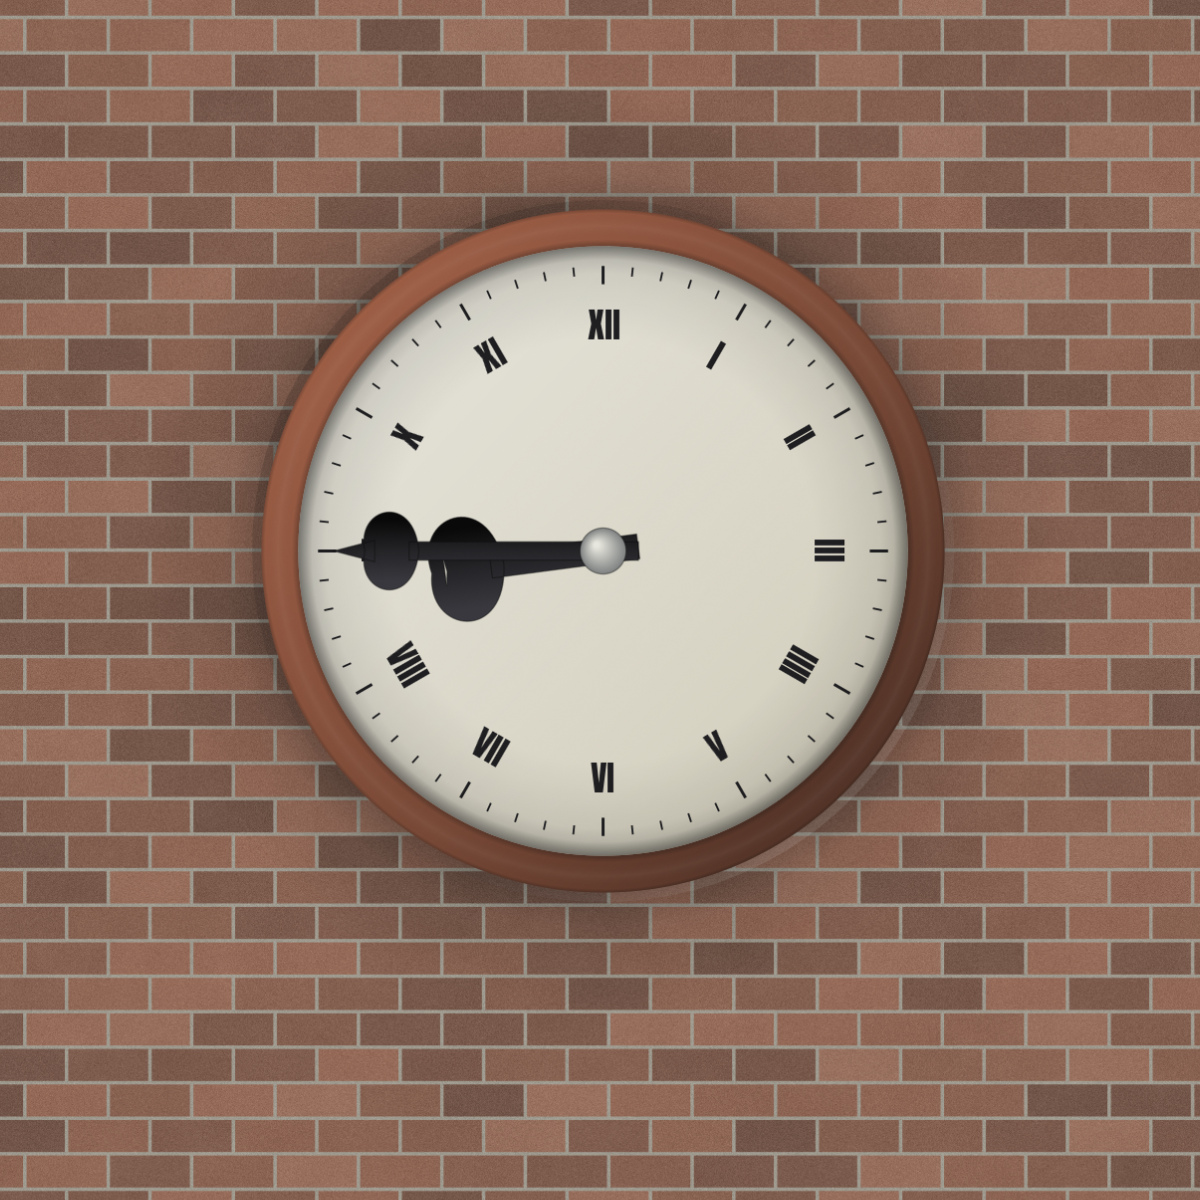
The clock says {"hour": 8, "minute": 45}
